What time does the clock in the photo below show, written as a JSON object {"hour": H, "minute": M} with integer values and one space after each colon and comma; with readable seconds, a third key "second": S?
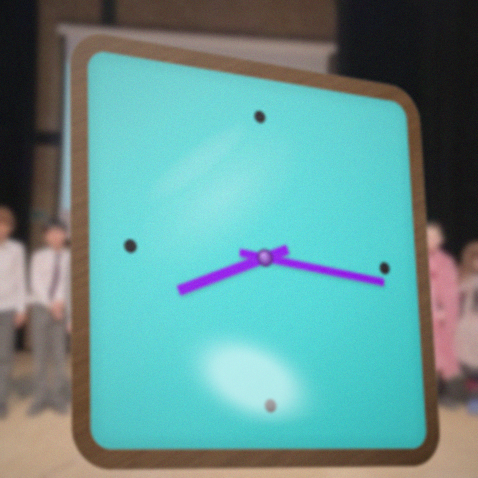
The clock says {"hour": 8, "minute": 16}
